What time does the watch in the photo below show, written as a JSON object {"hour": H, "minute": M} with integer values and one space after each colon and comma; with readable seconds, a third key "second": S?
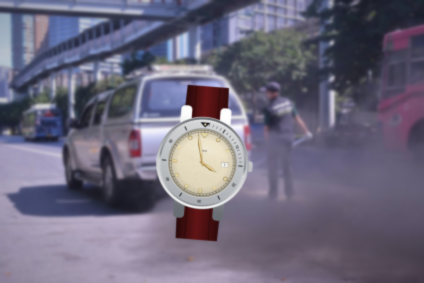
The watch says {"hour": 3, "minute": 58}
